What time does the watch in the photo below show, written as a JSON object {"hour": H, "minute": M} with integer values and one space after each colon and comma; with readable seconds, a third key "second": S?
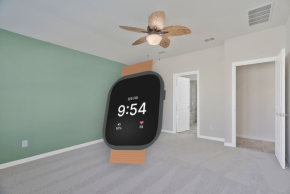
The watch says {"hour": 9, "minute": 54}
